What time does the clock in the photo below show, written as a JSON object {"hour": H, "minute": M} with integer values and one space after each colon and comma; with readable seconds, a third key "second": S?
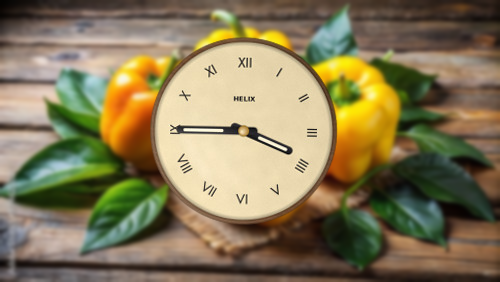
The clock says {"hour": 3, "minute": 45}
